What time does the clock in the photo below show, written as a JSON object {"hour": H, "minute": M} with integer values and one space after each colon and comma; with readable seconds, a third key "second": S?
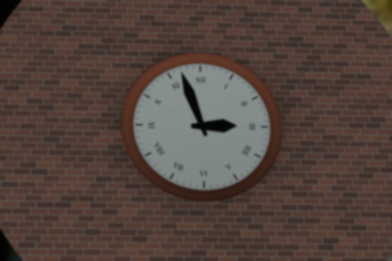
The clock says {"hour": 2, "minute": 57}
